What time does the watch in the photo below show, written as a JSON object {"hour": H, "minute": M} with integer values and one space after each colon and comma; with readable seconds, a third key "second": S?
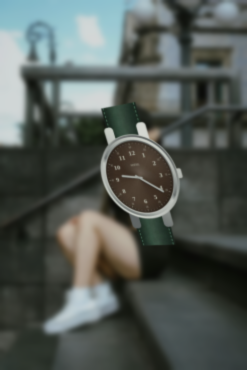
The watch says {"hour": 9, "minute": 21}
